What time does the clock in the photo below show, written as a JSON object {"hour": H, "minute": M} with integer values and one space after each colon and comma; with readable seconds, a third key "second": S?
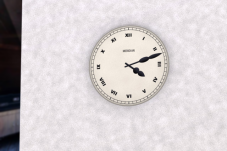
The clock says {"hour": 4, "minute": 12}
